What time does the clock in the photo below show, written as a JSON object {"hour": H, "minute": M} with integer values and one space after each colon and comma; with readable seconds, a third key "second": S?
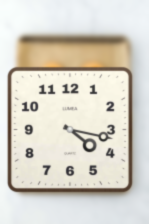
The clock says {"hour": 4, "minute": 17}
